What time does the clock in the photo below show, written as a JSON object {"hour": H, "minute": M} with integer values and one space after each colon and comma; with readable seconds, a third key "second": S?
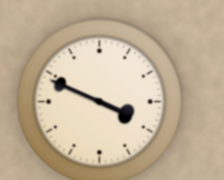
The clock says {"hour": 3, "minute": 49}
